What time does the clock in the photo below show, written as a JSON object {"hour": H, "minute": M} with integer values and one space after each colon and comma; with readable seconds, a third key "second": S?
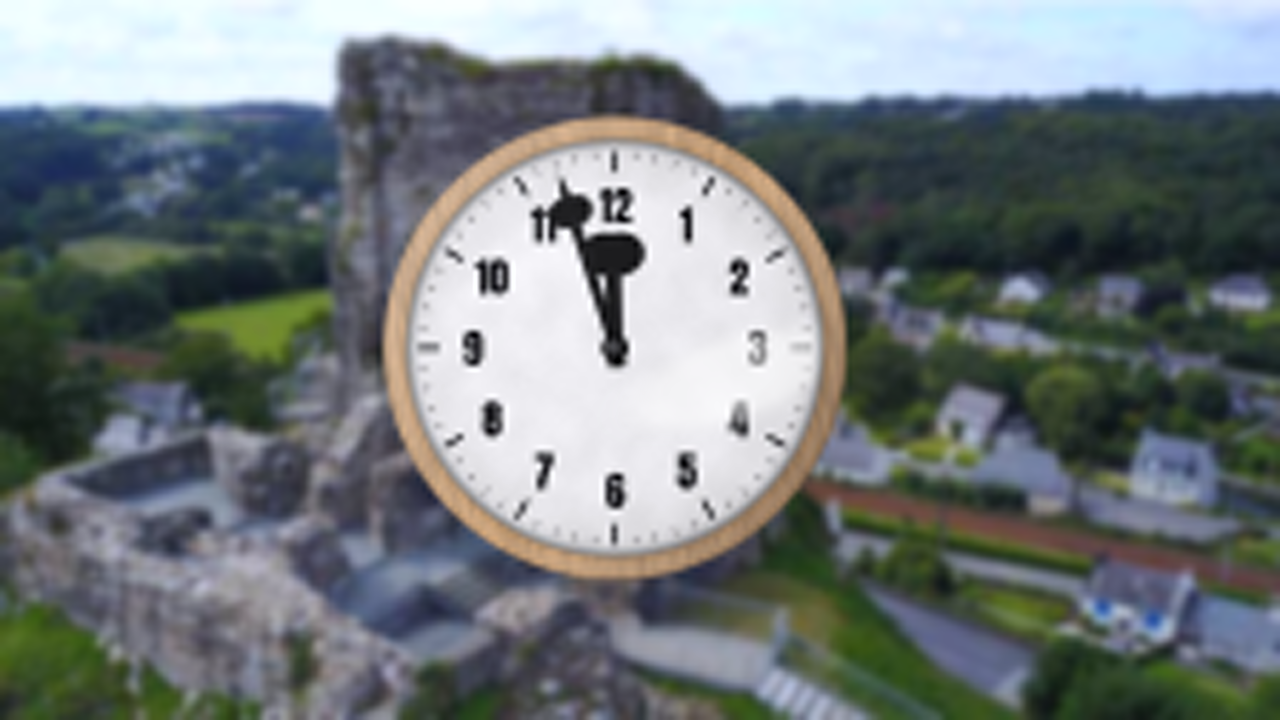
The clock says {"hour": 11, "minute": 57}
